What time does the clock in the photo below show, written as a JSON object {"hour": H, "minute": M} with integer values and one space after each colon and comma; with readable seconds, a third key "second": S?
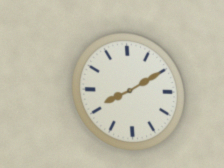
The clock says {"hour": 8, "minute": 10}
